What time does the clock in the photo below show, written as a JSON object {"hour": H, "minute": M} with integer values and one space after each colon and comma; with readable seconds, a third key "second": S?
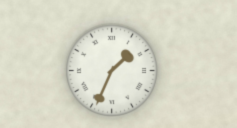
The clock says {"hour": 1, "minute": 34}
